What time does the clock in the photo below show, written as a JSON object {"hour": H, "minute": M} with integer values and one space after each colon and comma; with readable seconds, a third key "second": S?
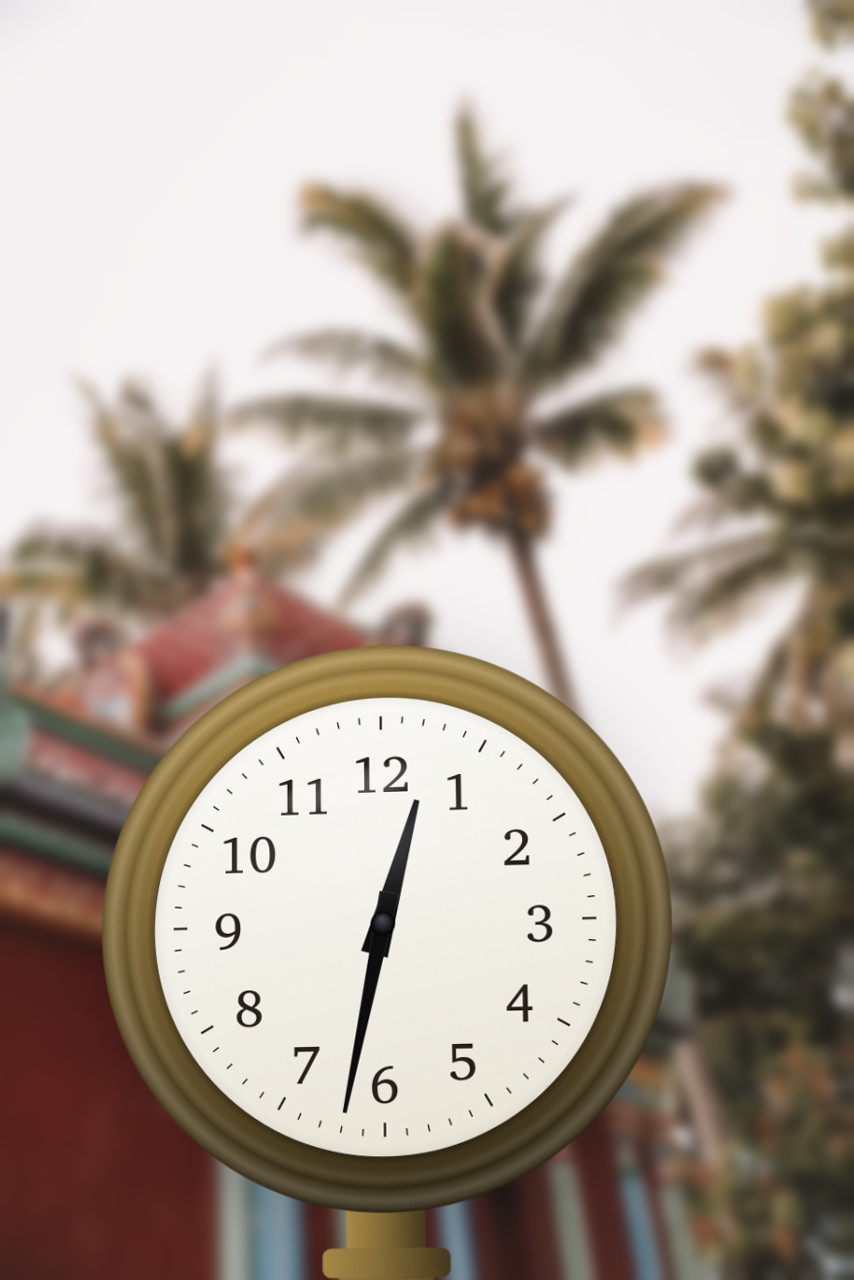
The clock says {"hour": 12, "minute": 32}
